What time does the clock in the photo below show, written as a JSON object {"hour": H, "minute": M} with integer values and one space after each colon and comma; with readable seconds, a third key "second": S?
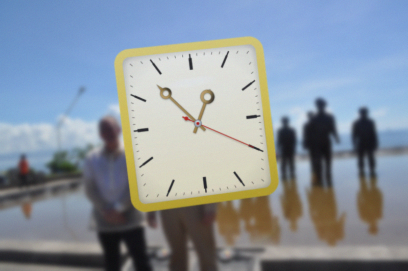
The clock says {"hour": 12, "minute": 53, "second": 20}
